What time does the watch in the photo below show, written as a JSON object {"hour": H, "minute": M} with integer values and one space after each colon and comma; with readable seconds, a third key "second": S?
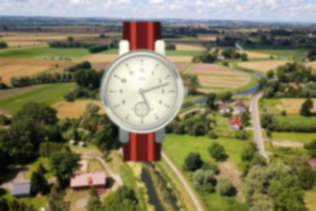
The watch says {"hour": 5, "minute": 12}
